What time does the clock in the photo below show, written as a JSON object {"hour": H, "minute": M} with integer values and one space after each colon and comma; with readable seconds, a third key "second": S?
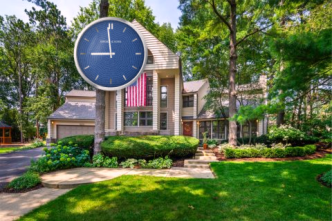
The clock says {"hour": 8, "minute": 59}
